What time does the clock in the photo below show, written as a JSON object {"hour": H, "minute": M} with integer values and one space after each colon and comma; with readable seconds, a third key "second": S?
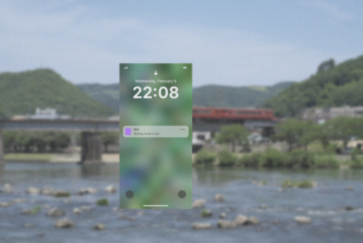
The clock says {"hour": 22, "minute": 8}
